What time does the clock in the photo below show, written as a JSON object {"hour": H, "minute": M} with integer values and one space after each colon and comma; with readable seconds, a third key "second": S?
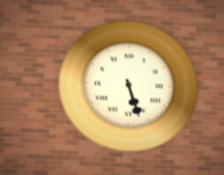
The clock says {"hour": 5, "minute": 27}
